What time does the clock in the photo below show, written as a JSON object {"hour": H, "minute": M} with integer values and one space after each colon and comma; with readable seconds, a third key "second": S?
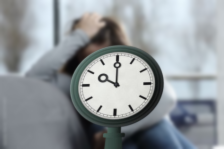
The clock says {"hour": 10, "minute": 0}
